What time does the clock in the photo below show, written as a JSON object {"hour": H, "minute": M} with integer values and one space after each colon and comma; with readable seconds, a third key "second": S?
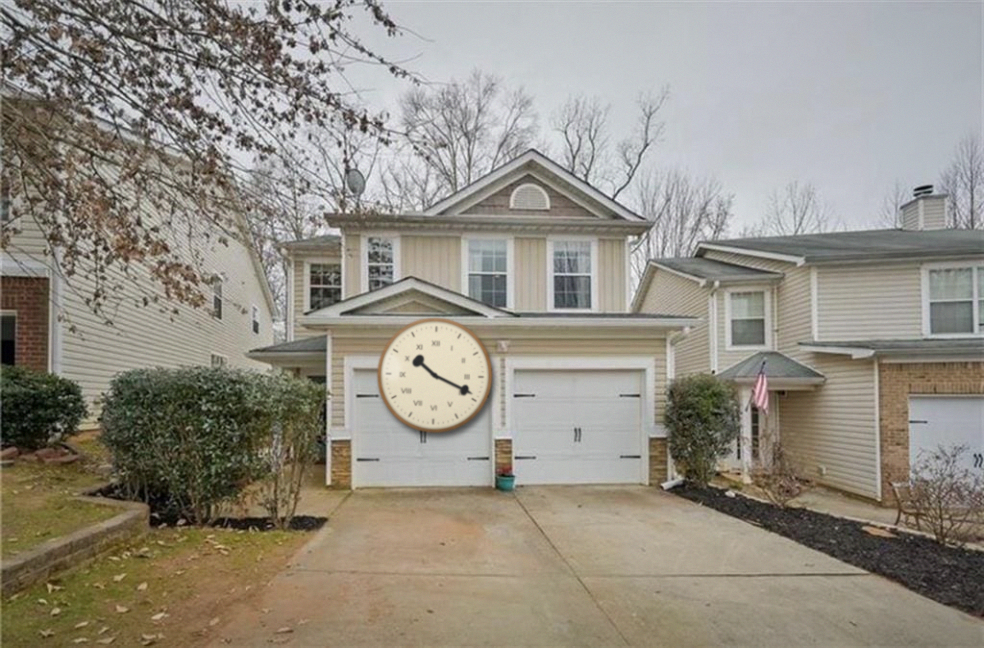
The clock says {"hour": 10, "minute": 19}
